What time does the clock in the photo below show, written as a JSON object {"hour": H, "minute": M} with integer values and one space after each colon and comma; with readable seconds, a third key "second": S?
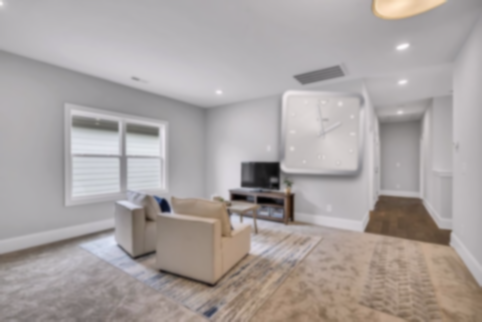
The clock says {"hour": 1, "minute": 58}
